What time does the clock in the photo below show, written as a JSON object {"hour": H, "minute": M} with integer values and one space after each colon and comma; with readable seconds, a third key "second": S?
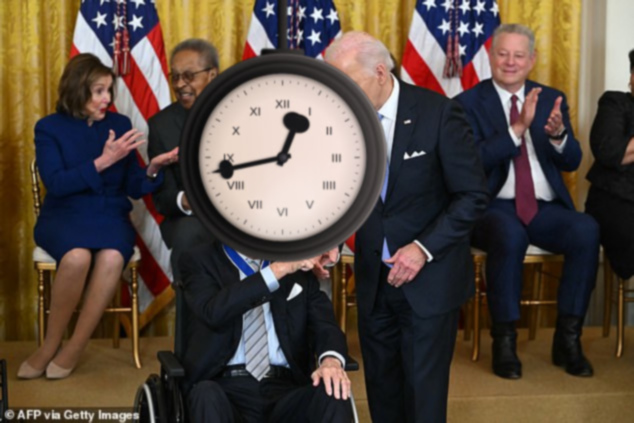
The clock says {"hour": 12, "minute": 43}
